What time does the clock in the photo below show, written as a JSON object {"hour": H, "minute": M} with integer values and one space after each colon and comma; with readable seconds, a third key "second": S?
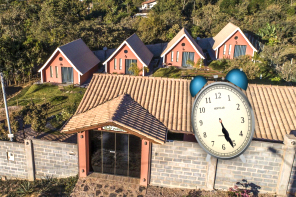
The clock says {"hour": 5, "minute": 26}
